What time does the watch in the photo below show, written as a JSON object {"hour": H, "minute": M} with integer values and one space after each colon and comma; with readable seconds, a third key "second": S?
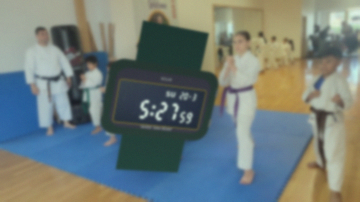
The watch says {"hour": 5, "minute": 27, "second": 59}
